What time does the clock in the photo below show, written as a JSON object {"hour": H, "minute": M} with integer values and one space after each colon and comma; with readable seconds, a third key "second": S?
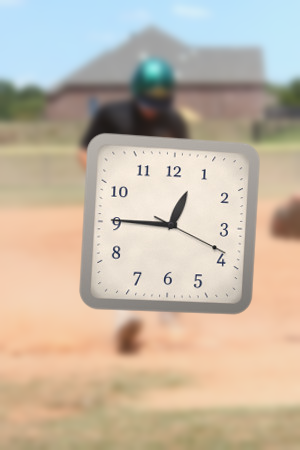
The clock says {"hour": 12, "minute": 45, "second": 19}
